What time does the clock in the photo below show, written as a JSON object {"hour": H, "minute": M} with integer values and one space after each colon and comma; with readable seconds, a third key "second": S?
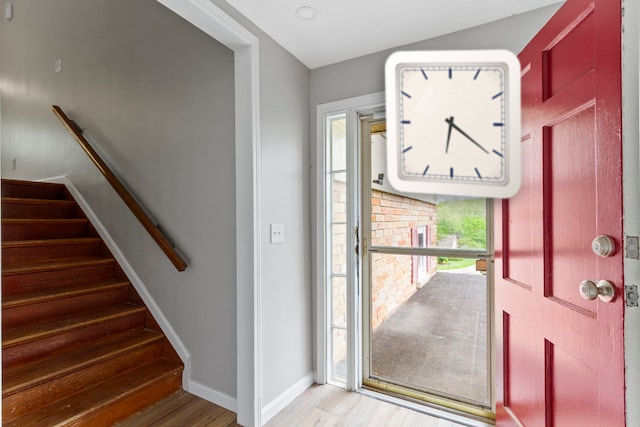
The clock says {"hour": 6, "minute": 21}
